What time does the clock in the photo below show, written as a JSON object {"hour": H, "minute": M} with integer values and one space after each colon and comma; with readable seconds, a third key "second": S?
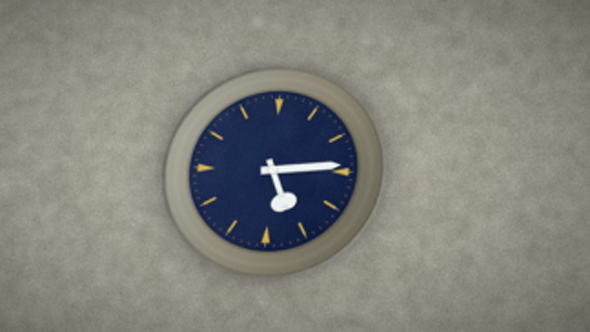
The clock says {"hour": 5, "minute": 14}
